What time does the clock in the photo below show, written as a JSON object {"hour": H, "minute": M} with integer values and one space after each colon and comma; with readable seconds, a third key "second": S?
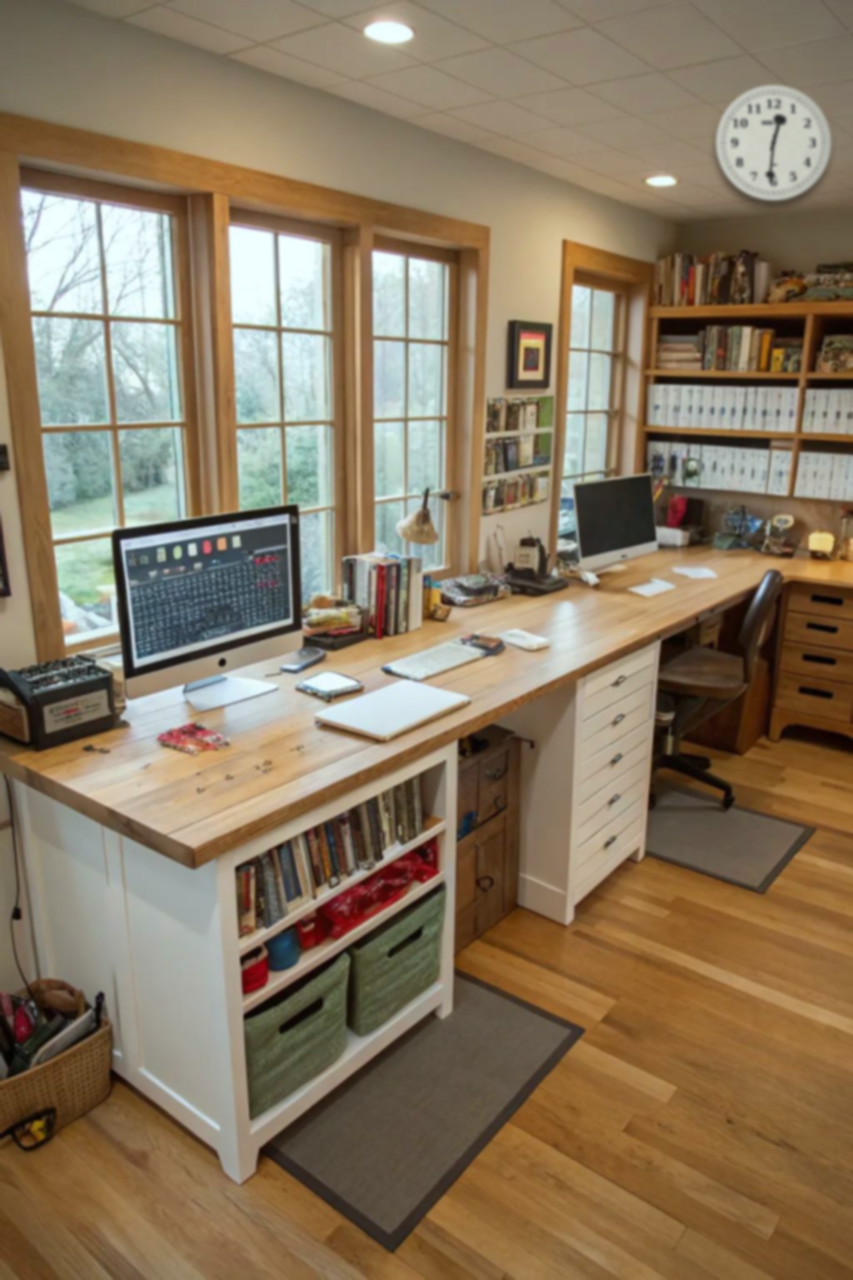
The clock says {"hour": 12, "minute": 31}
